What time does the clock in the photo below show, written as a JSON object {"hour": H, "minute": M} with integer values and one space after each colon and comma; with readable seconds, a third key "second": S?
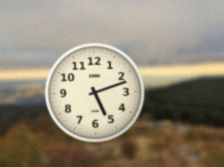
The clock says {"hour": 5, "minute": 12}
